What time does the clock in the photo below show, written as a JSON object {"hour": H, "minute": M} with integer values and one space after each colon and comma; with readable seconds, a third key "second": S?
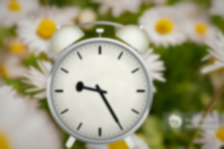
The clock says {"hour": 9, "minute": 25}
